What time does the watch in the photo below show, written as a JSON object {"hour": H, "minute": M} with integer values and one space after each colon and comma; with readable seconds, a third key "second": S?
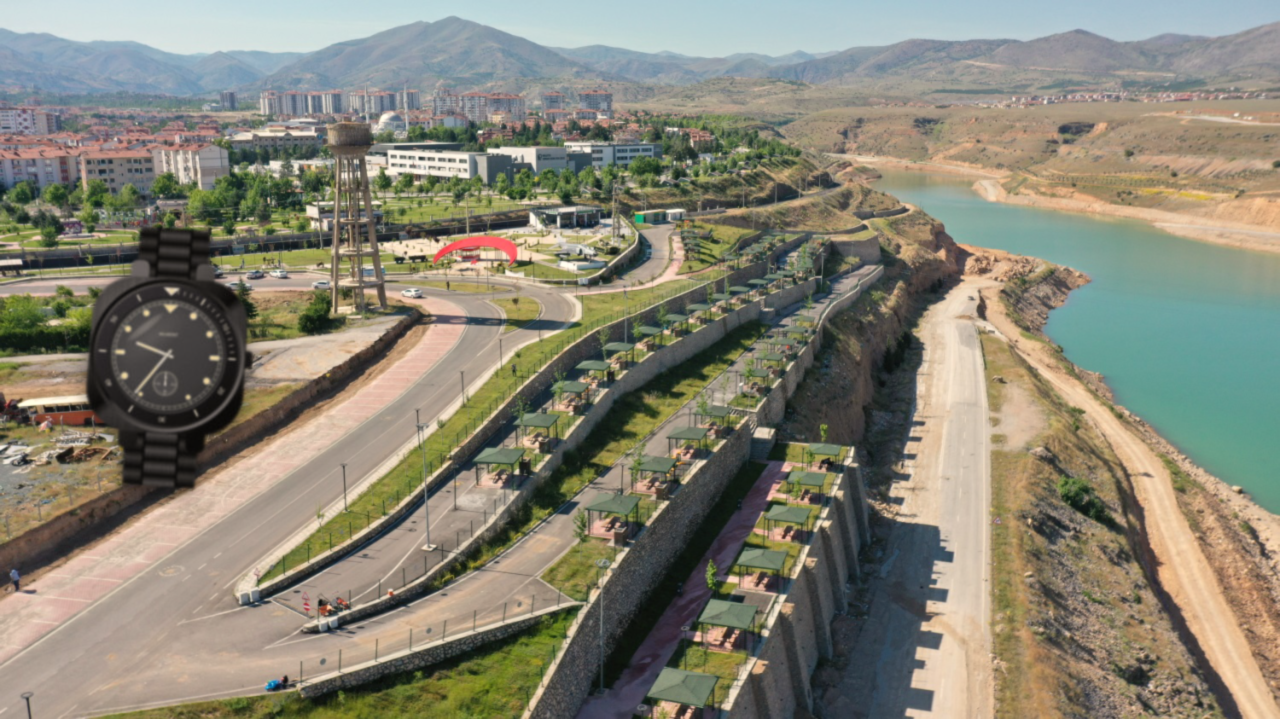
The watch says {"hour": 9, "minute": 36}
